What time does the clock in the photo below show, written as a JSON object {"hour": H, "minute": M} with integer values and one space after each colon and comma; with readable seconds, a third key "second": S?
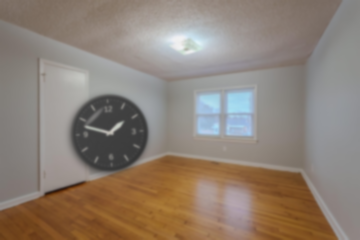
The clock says {"hour": 1, "minute": 48}
